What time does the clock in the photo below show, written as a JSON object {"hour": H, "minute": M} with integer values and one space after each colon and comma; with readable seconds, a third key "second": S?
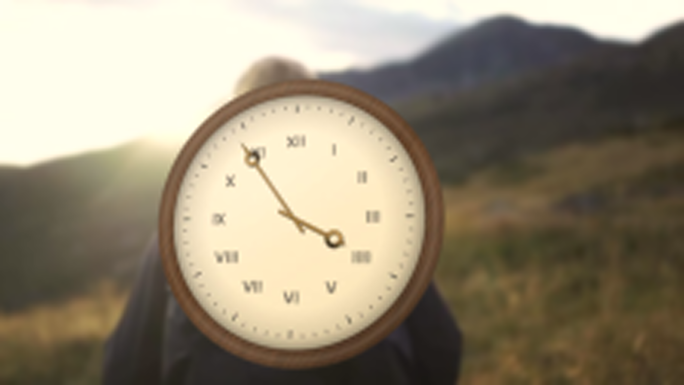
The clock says {"hour": 3, "minute": 54}
